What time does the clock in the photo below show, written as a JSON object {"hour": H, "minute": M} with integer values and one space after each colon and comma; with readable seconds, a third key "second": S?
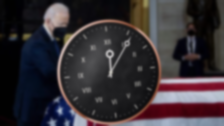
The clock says {"hour": 12, "minute": 6}
